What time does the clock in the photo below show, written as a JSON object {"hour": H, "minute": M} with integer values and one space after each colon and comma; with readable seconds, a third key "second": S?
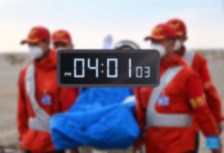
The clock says {"hour": 4, "minute": 1, "second": 3}
